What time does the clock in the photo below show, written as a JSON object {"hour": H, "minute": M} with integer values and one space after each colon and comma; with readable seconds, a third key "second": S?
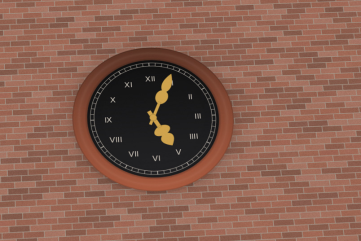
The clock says {"hour": 5, "minute": 4}
